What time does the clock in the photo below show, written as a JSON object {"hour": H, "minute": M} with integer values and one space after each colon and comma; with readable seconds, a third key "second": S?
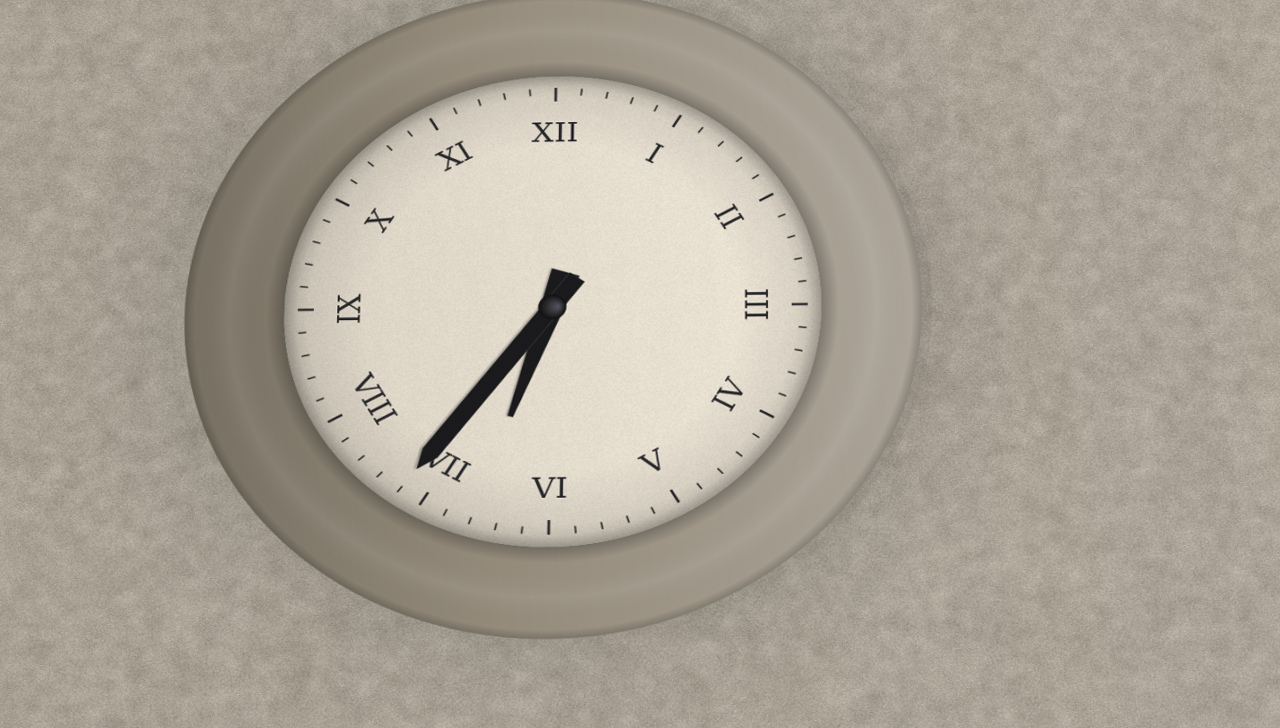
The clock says {"hour": 6, "minute": 36}
